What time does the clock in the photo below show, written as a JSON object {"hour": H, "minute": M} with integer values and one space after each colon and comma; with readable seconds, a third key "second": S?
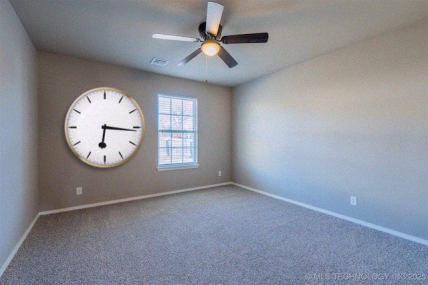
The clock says {"hour": 6, "minute": 16}
